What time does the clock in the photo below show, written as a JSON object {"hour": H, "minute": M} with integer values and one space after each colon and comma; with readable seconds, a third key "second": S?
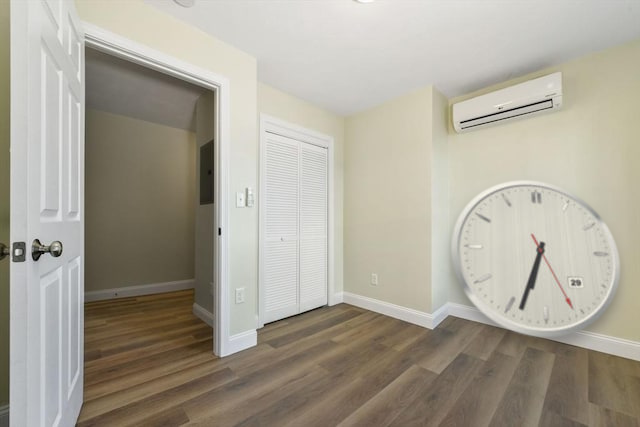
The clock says {"hour": 6, "minute": 33, "second": 26}
